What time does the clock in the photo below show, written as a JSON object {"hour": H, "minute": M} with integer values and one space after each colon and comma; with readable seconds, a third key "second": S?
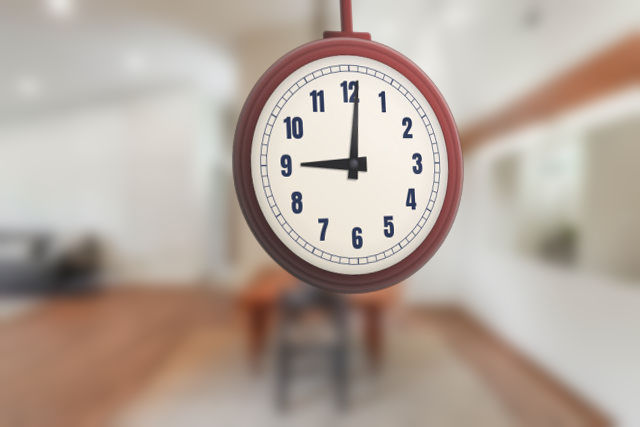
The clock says {"hour": 9, "minute": 1}
